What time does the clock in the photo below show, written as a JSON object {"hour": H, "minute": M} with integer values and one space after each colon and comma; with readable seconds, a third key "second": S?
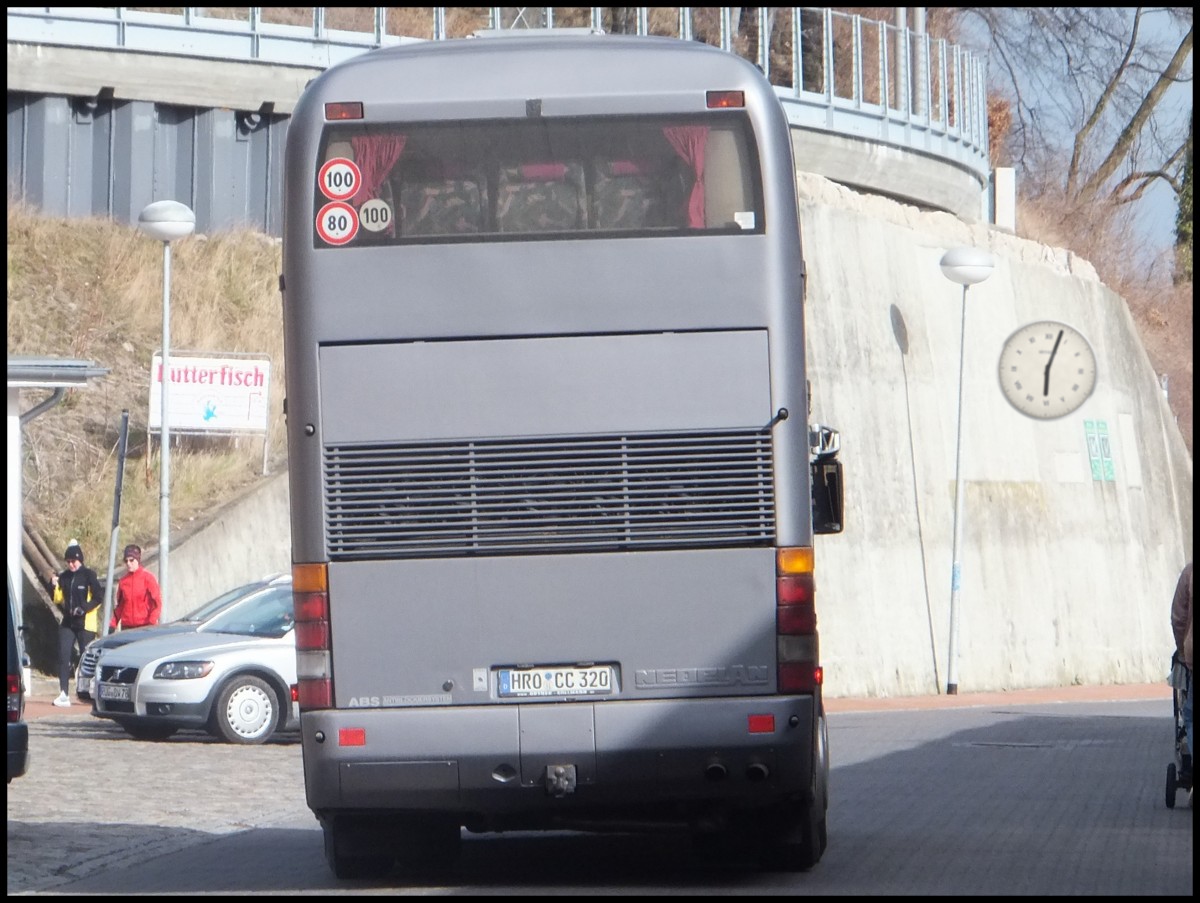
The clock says {"hour": 6, "minute": 3}
